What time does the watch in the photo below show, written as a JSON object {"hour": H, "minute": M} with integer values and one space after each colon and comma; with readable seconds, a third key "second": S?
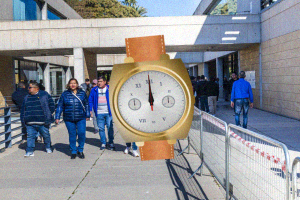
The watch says {"hour": 12, "minute": 0}
